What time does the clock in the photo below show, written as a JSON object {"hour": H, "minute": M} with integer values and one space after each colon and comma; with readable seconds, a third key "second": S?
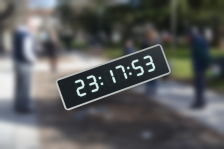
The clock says {"hour": 23, "minute": 17, "second": 53}
